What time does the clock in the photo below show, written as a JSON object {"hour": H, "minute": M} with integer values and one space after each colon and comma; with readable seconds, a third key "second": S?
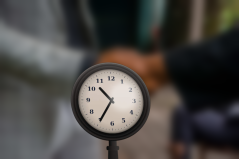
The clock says {"hour": 10, "minute": 35}
